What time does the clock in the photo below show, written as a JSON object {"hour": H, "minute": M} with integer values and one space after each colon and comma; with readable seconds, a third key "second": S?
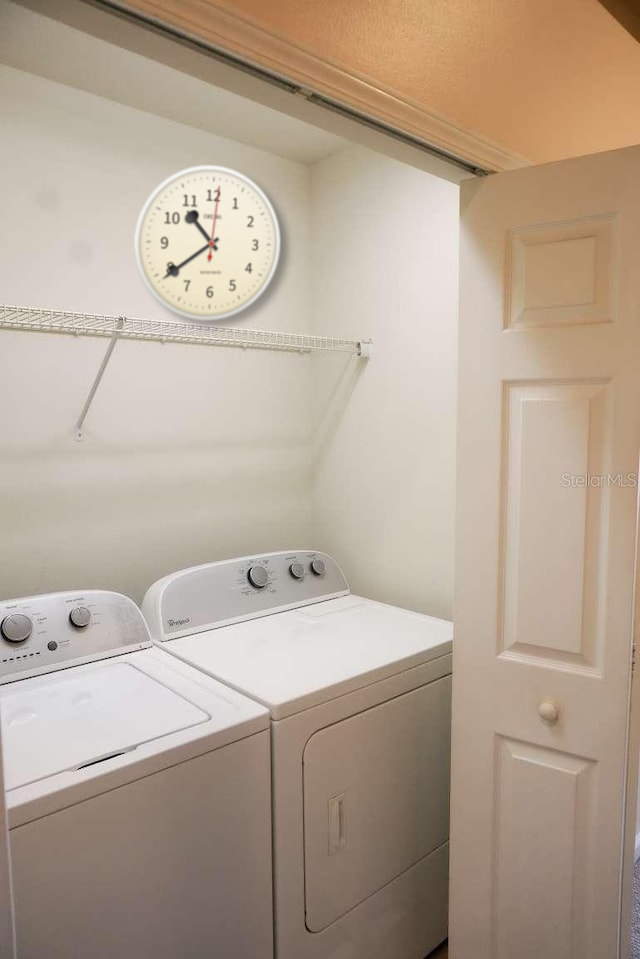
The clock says {"hour": 10, "minute": 39, "second": 1}
